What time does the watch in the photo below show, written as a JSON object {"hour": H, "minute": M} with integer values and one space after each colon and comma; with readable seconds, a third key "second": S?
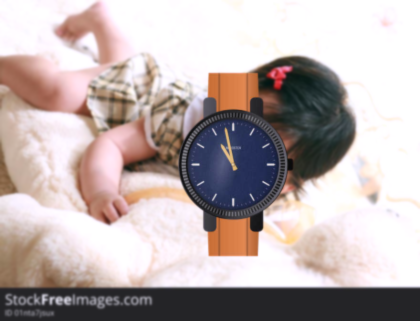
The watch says {"hour": 10, "minute": 58}
